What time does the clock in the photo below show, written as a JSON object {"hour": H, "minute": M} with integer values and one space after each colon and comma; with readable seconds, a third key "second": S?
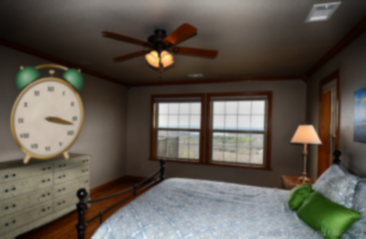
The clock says {"hour": 3, "minute": 17}
